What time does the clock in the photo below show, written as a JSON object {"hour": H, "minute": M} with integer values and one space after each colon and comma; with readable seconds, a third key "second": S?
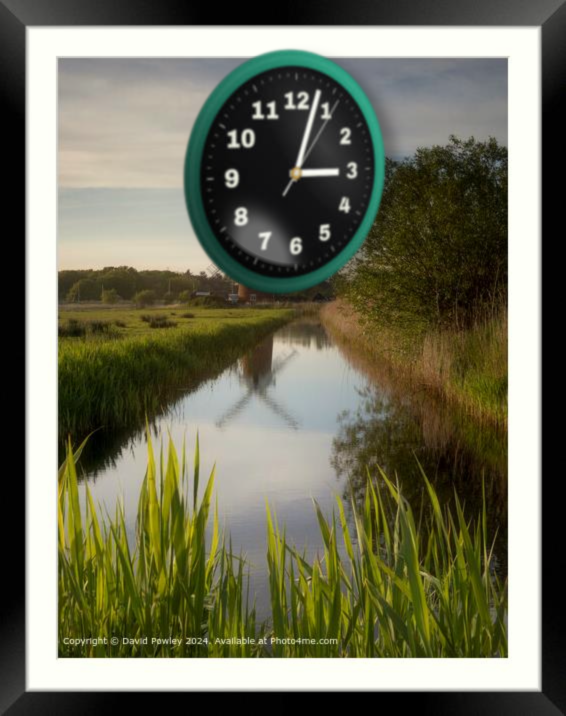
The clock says {"hour": 3, "minute": 3, "second": 6}
